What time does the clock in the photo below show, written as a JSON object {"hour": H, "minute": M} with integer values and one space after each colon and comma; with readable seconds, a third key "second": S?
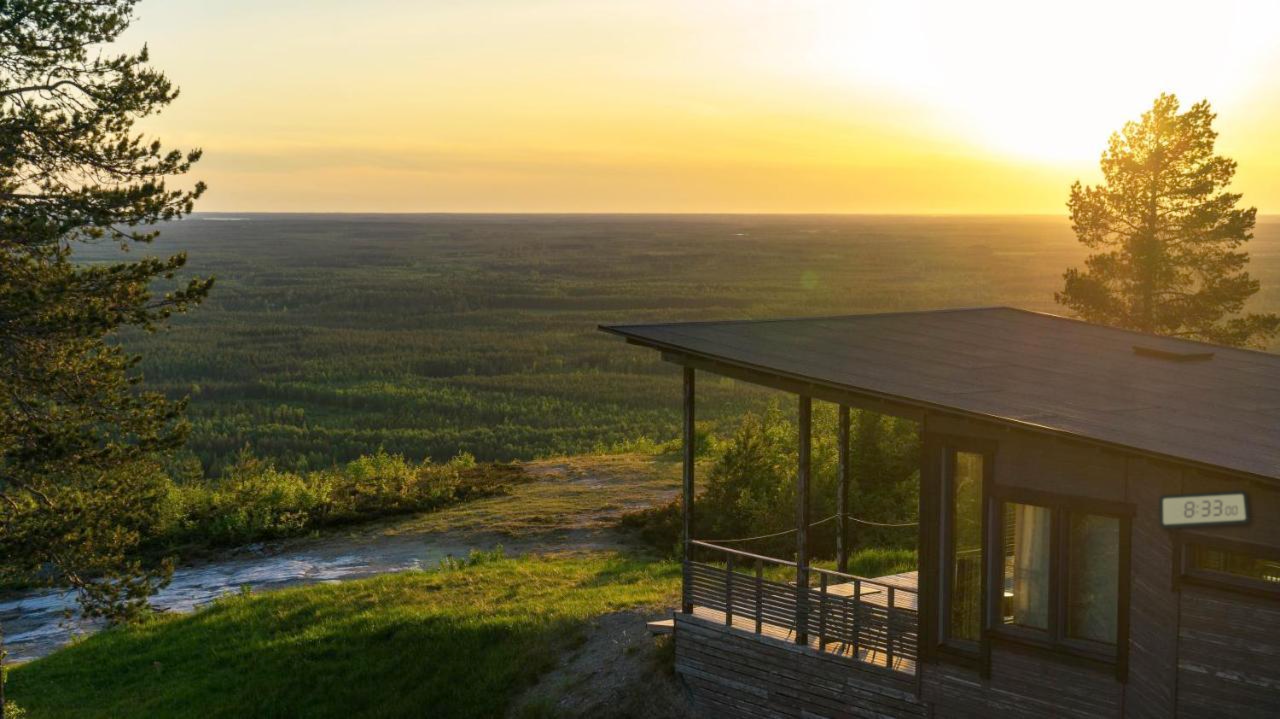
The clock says {"hour": 8, "minute": 33}
